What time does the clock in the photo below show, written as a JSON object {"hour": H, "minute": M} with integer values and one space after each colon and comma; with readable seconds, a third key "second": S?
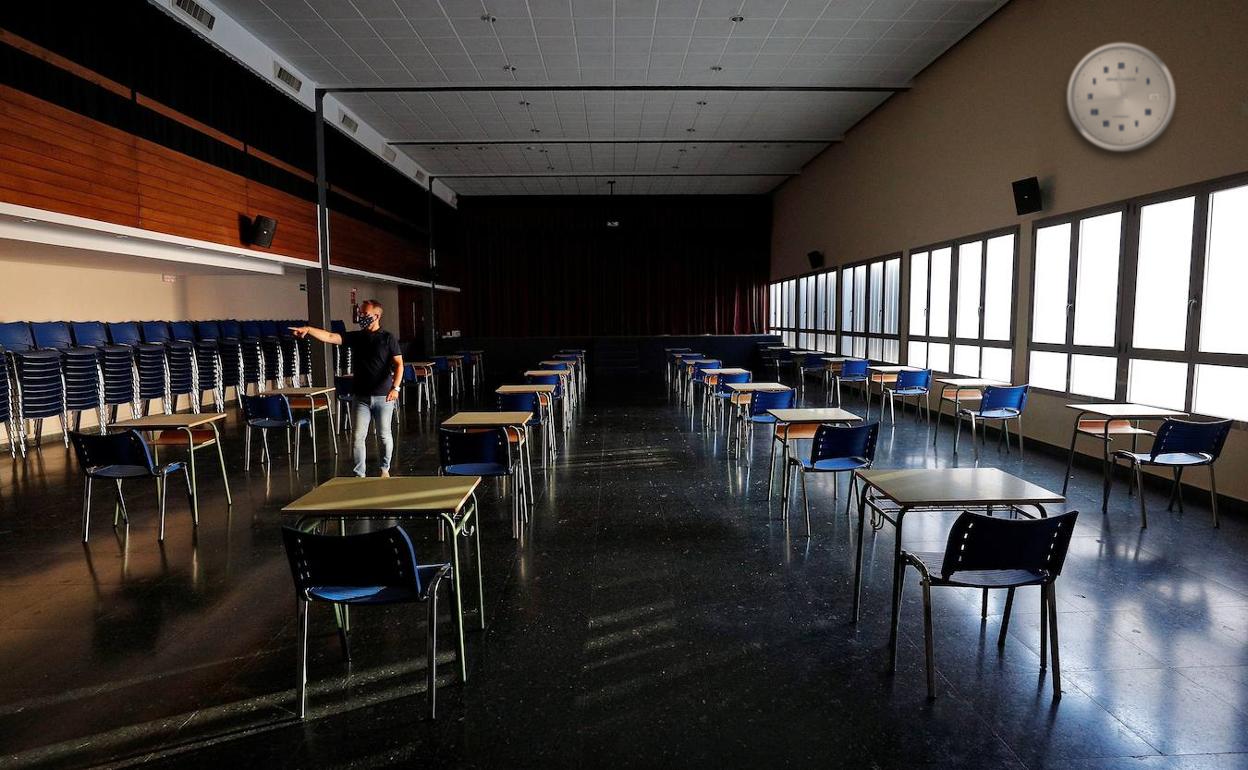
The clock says {"hour": 11, "minute": 44}
